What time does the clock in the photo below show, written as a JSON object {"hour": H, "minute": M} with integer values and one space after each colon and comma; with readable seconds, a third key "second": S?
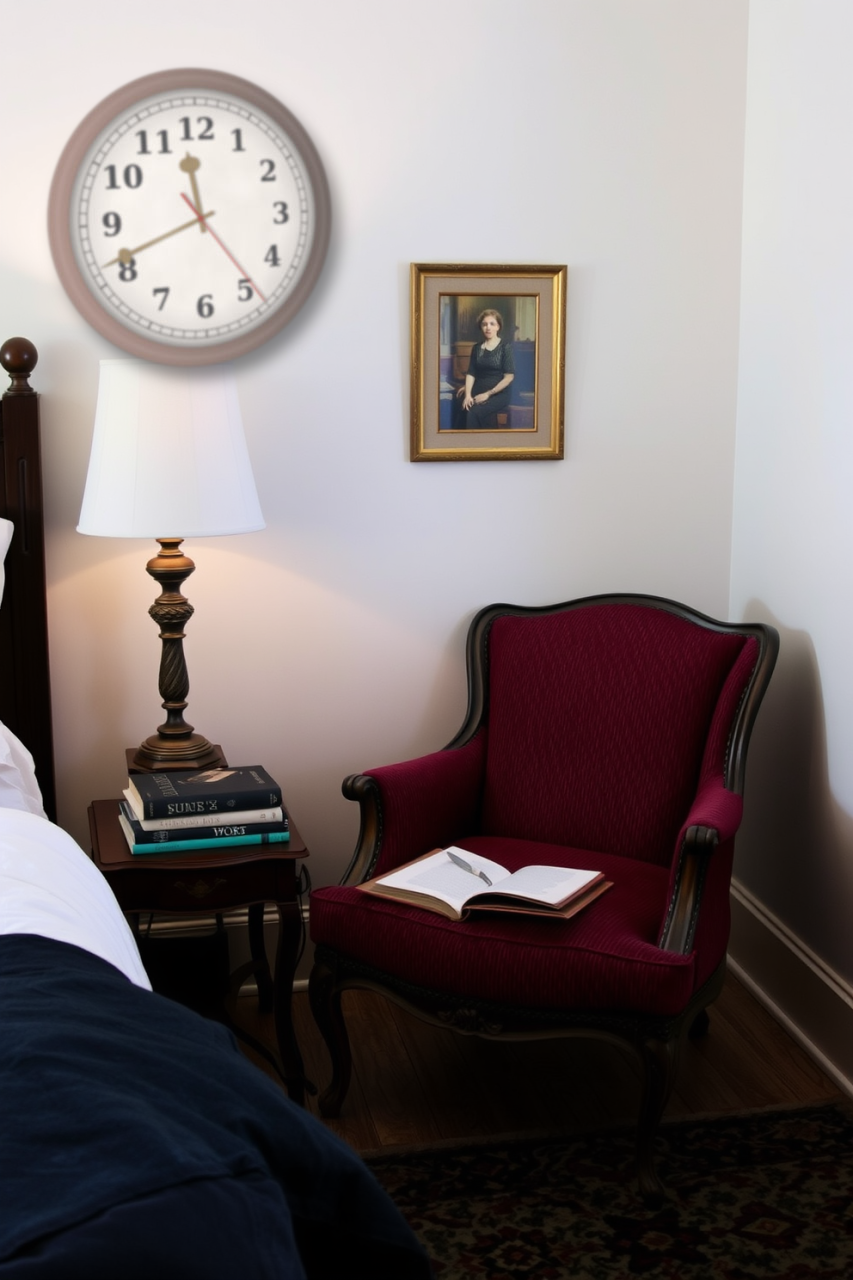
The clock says {"hour": 11, "minute": 41, "second": 24}
